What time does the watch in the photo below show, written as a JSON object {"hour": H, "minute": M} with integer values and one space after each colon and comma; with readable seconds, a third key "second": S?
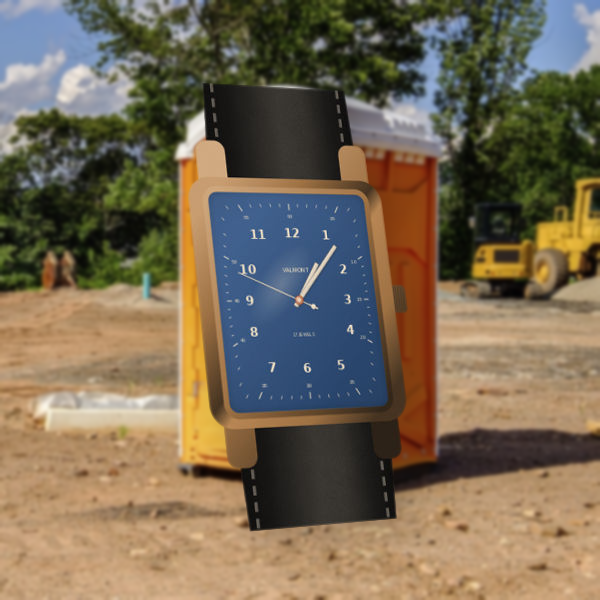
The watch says {"hour": 1, "minute": 6, "second": 49}
